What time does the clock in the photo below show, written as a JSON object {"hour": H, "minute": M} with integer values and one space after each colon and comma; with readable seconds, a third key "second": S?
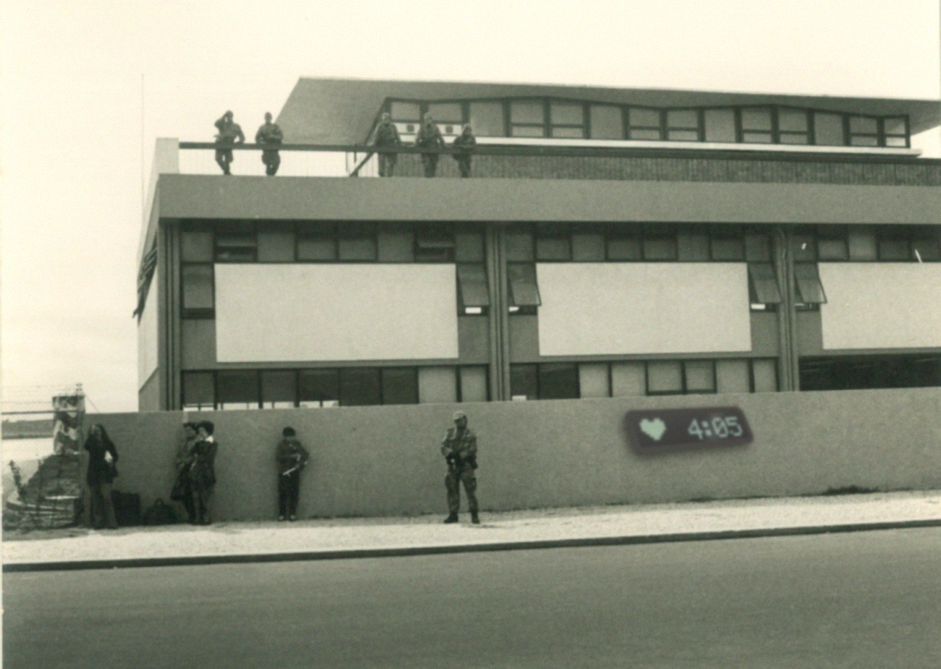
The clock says {"hour": 4, "minute": 5}
